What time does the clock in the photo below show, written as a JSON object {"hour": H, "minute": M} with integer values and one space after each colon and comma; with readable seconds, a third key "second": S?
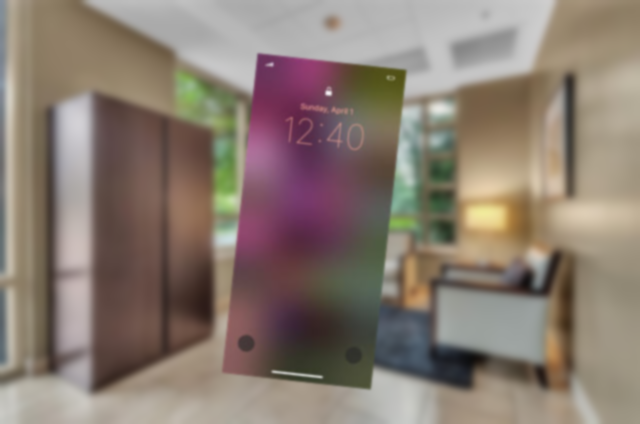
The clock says {"hour": 12, "minute": 40}
